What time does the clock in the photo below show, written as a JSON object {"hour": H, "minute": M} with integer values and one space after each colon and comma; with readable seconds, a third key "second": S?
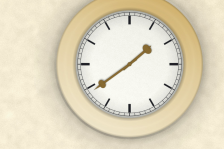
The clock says {"hour": 1, "minute": 39}
